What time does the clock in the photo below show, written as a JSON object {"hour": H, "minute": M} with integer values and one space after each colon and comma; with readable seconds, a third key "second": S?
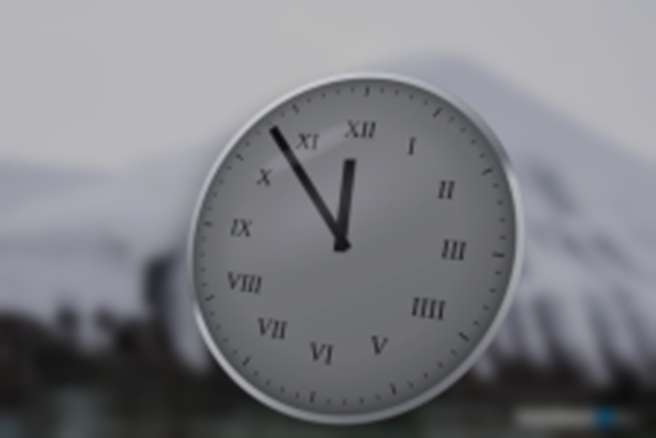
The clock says {"hour": 11, "minute": 53}
